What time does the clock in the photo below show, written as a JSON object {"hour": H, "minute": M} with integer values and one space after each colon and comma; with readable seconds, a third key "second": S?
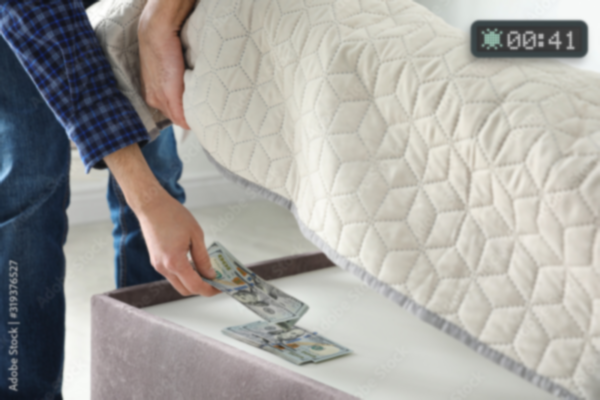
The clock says {"hour": 0, "minute": 41}
